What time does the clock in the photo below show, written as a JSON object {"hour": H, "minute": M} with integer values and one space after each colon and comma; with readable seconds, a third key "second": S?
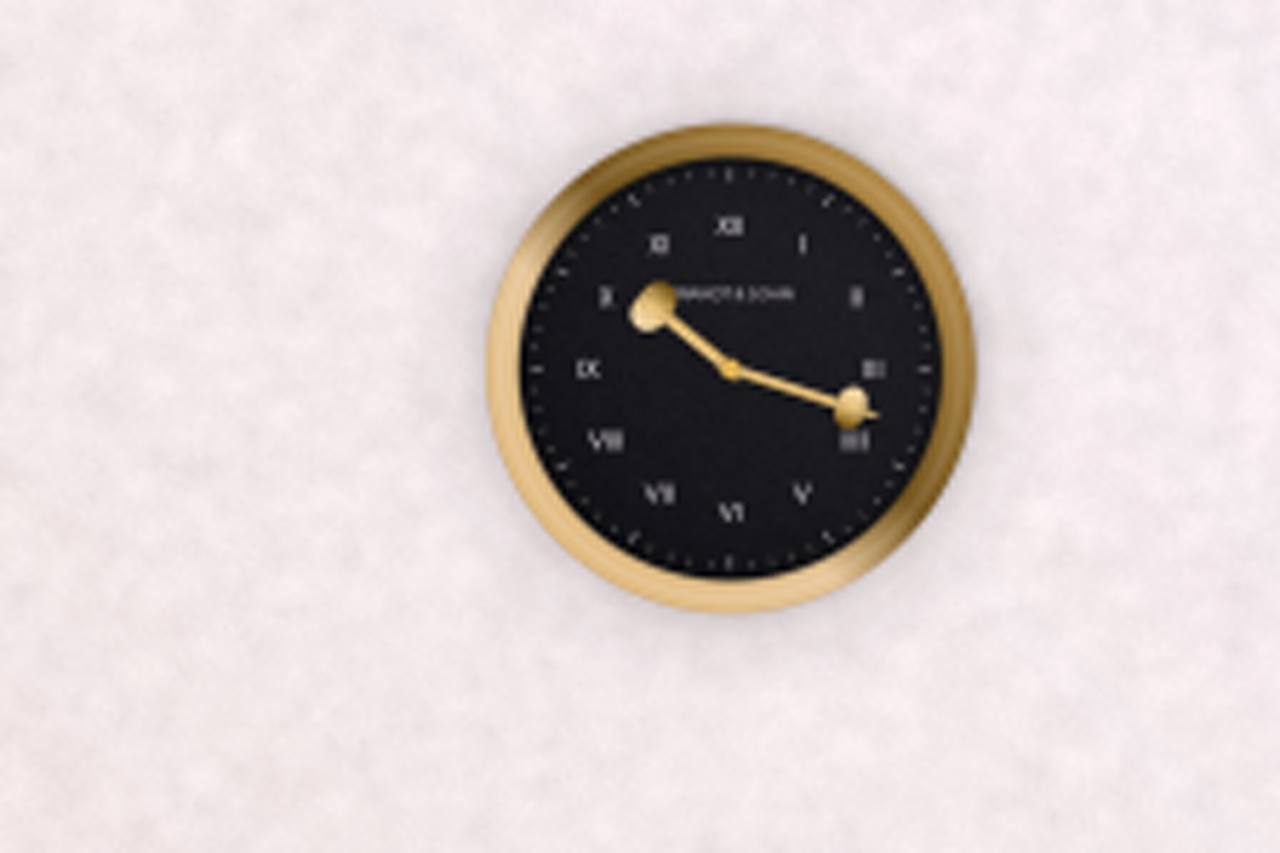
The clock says {"hour": 10, "minute": 18}
